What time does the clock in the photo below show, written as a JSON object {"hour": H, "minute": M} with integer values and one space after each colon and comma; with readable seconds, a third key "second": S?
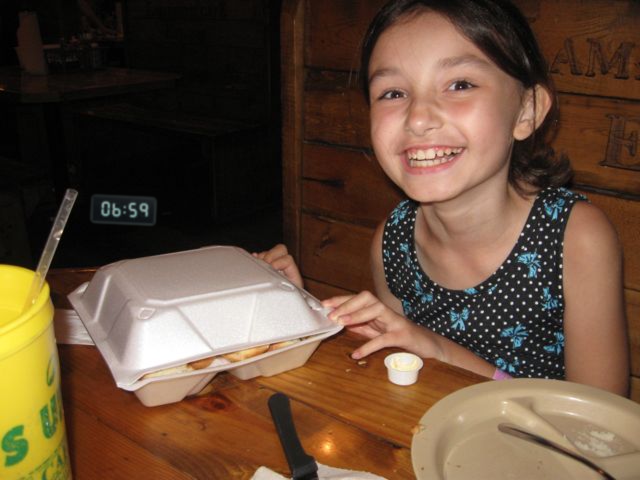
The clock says {"hour": 6, "minute": 59}
